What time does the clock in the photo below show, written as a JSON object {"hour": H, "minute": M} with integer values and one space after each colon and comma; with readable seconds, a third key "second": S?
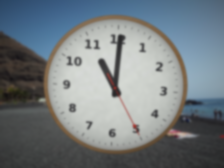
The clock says {"hour": 11, "minute": 0, "second": 25}
